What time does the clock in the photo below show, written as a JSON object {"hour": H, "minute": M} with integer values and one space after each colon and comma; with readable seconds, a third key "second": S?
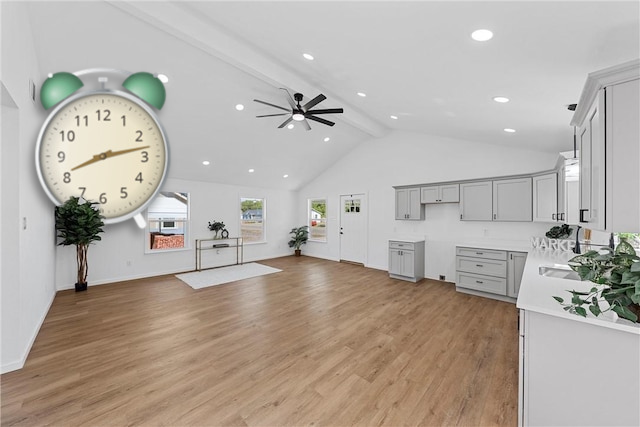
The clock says {"hour": 8, "minute": 13}
